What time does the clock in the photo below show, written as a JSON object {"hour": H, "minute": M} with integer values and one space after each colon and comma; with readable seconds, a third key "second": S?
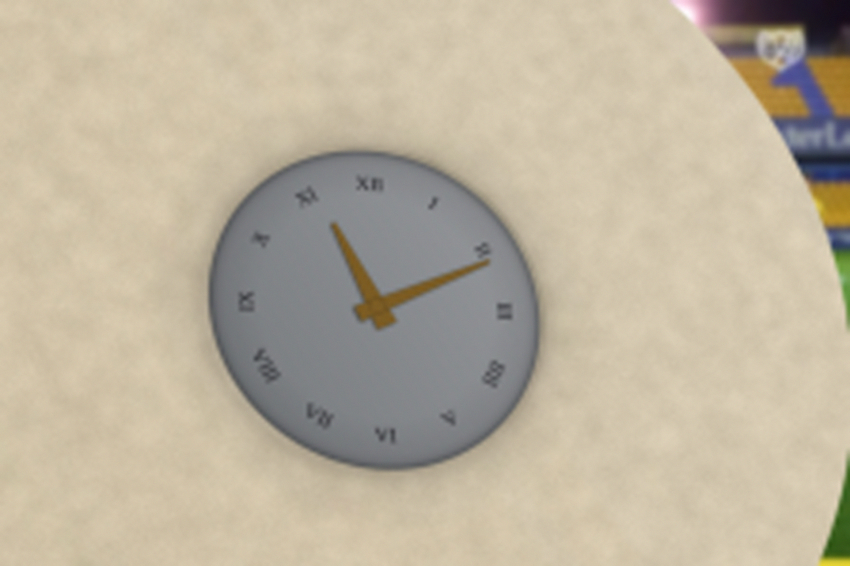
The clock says {"hour": 11, "minute": 11}
